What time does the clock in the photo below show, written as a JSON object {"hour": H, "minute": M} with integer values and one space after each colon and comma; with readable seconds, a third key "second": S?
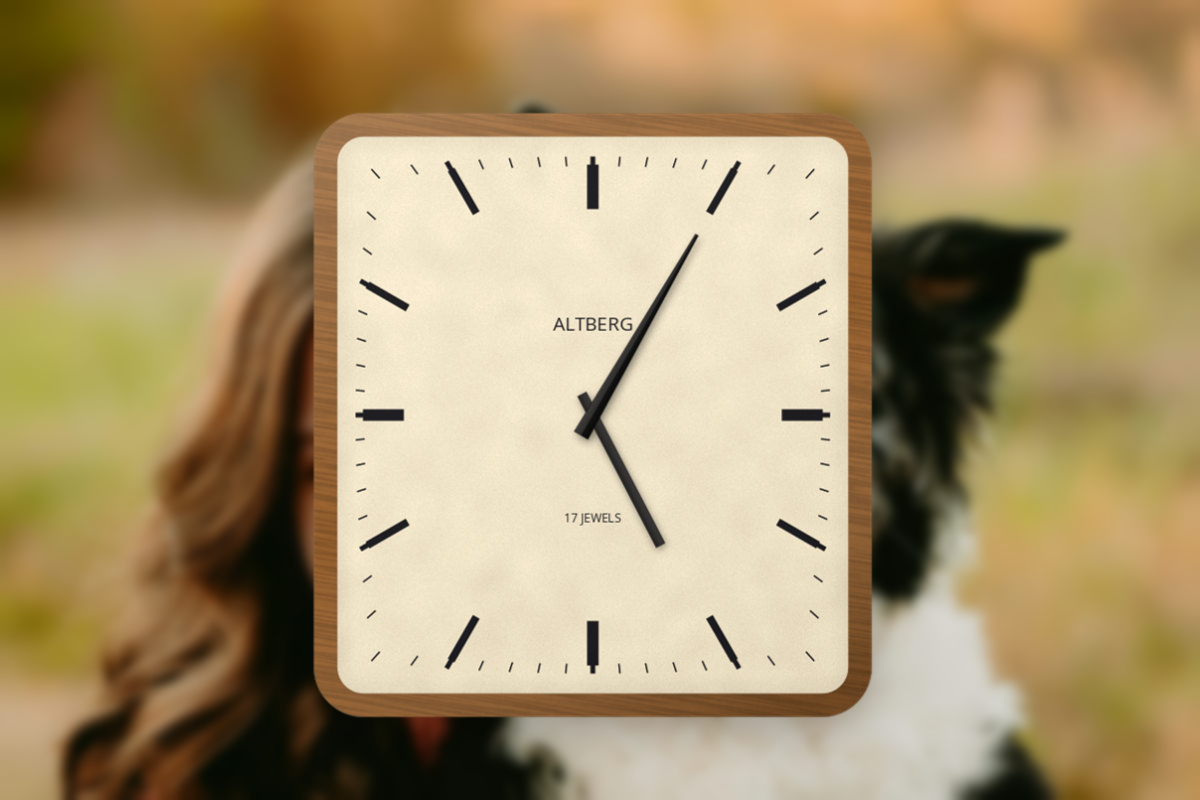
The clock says {"hour": 5, "minute": 5}
